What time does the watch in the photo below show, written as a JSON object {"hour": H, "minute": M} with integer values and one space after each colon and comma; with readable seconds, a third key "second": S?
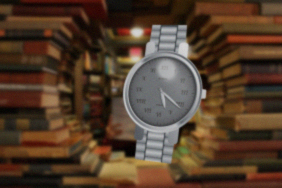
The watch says {"hour": 5, "minute": 21}
